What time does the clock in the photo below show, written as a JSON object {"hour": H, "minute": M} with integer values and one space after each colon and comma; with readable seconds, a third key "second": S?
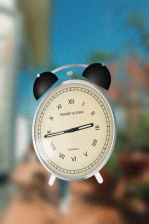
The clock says {"hour": 2, "minute": 44}
